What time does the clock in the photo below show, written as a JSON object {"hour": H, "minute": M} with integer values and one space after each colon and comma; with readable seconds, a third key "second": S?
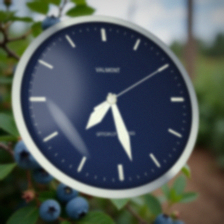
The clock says {"hour": 7, "minute": 28, "second": 10}
